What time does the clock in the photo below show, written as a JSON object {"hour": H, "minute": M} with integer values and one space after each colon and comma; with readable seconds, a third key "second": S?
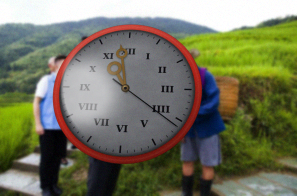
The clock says {"hour": 10, "minute": 58, "second": 21}
